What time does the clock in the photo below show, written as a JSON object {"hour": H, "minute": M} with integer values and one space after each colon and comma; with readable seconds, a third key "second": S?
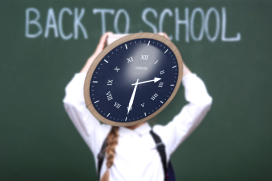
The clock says {"hour": 2, "minute": 30}
